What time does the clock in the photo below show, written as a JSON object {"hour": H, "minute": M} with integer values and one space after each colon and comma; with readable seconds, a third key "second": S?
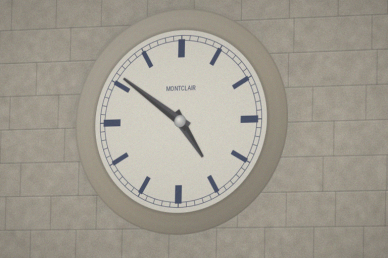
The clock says {"hour": 4, "minute": 51}
